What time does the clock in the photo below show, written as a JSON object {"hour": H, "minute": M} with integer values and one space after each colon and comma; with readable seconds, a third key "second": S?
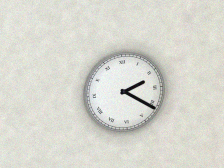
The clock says {"hour": 2, "minute": 21}
